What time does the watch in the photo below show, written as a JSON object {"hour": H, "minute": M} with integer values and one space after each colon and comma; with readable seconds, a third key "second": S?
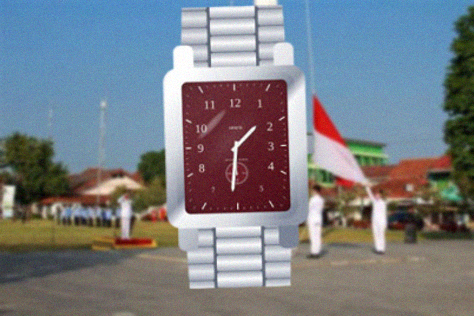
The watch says {"hour": 1, "minute": 31}
